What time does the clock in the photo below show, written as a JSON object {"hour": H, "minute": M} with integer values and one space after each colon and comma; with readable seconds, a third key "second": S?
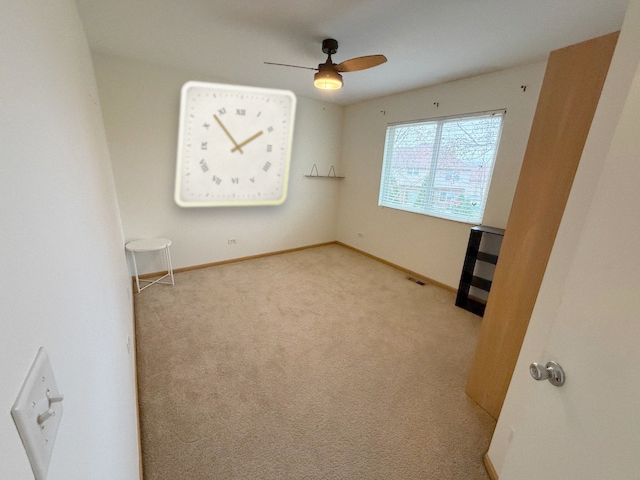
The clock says {"hour": 1, "minute": 53}
